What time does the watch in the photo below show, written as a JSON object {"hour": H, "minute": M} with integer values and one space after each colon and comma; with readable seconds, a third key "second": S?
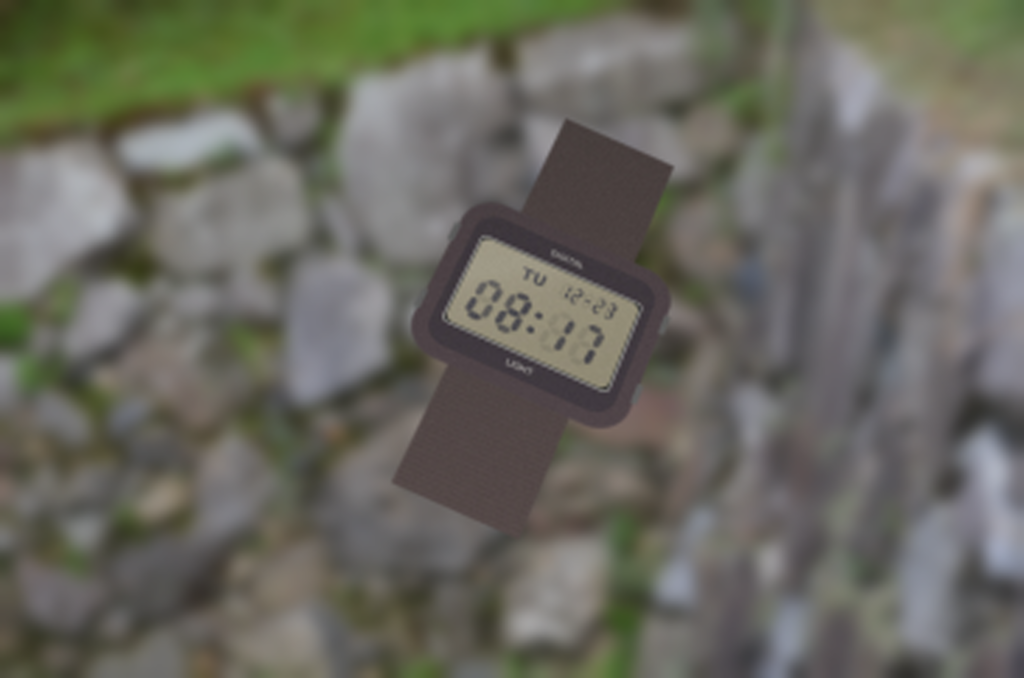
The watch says {"hour": 8, "minute": 17}
